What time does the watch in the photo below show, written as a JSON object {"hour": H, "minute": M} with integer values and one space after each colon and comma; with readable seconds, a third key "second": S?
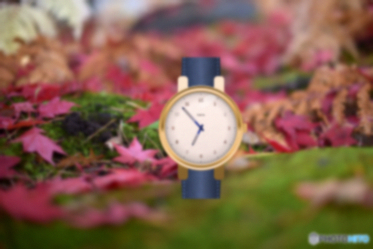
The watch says {"hour": 6, "minute": 53}
